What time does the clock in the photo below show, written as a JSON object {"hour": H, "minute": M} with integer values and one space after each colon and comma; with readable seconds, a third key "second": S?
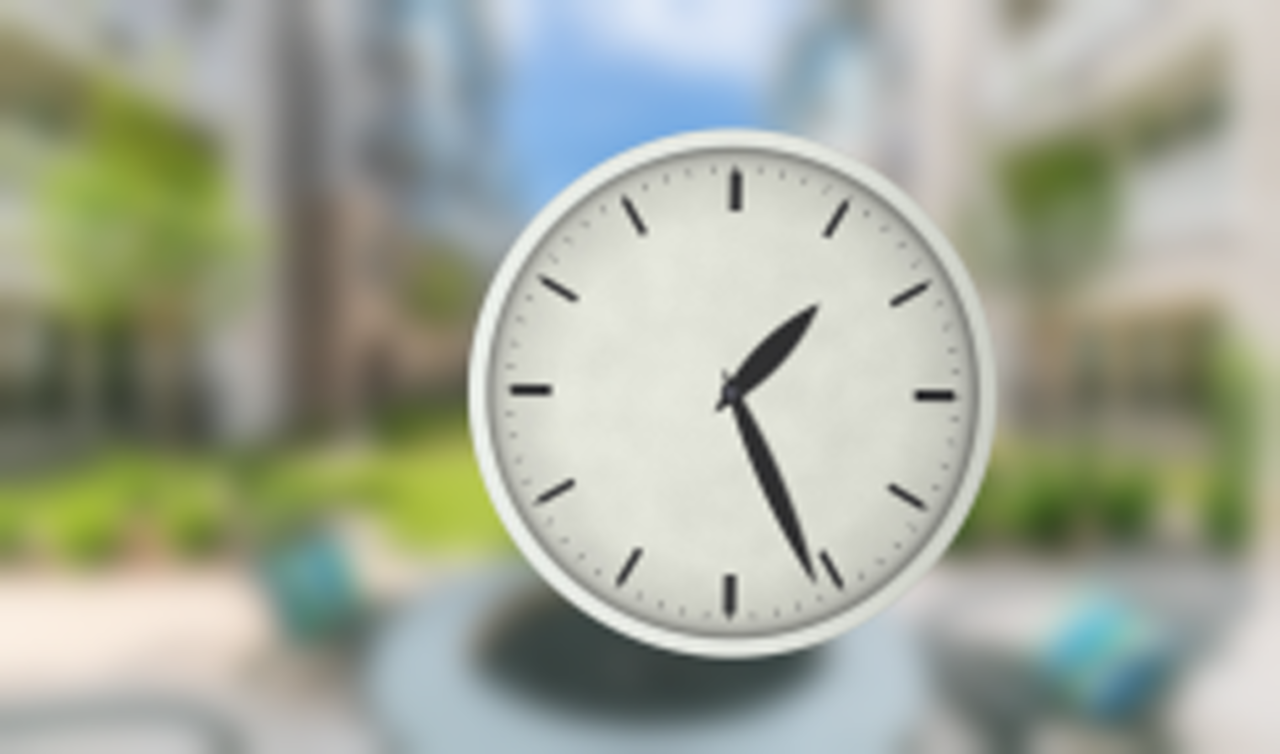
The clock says {"hour": 1, "minute": 26}
